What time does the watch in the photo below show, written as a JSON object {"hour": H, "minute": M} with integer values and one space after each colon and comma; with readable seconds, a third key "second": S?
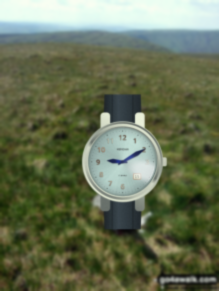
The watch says {"hour": 9, "minute": 10}
